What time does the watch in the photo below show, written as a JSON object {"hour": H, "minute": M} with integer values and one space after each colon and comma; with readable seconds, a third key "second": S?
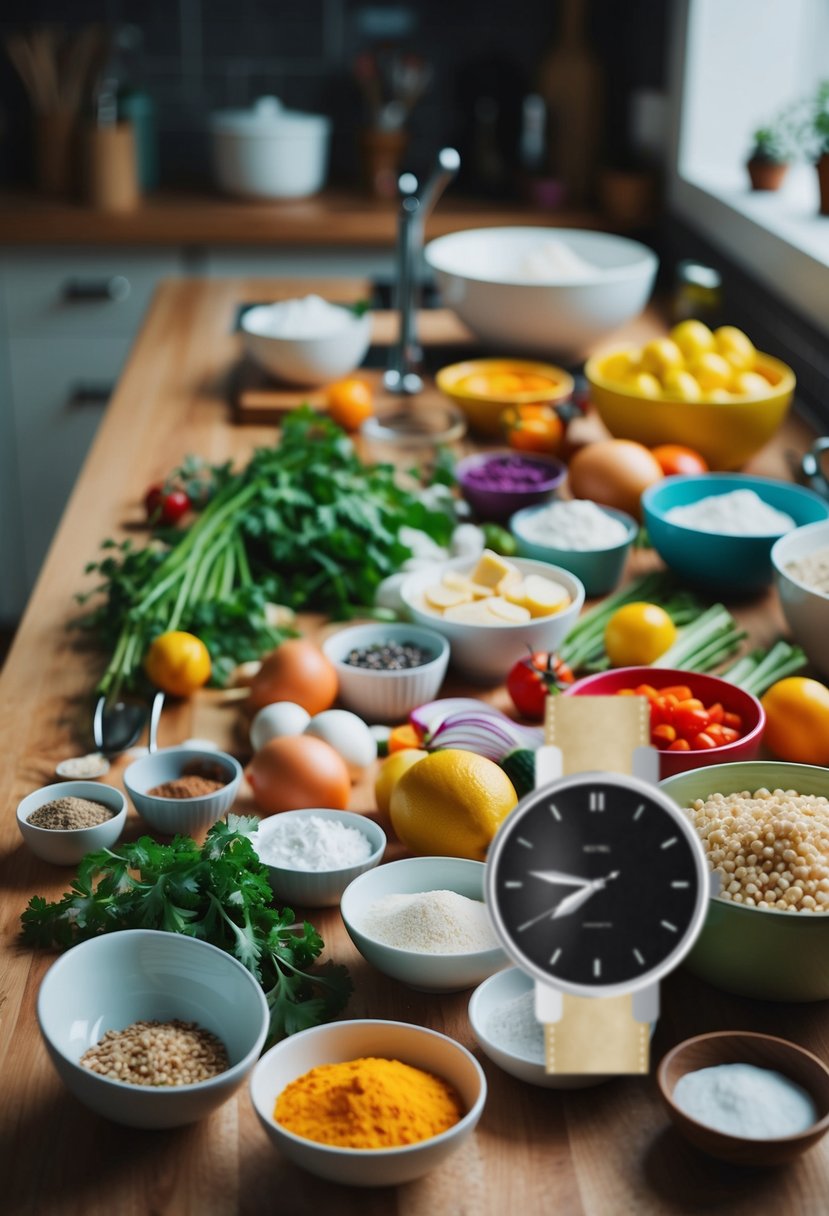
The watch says {"hour": 7, "minute": 46, "second": 40}
